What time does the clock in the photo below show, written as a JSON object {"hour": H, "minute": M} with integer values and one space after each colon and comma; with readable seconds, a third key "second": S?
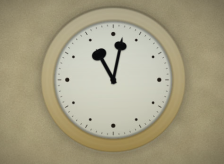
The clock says {"hour": 11, "minute": 2}
